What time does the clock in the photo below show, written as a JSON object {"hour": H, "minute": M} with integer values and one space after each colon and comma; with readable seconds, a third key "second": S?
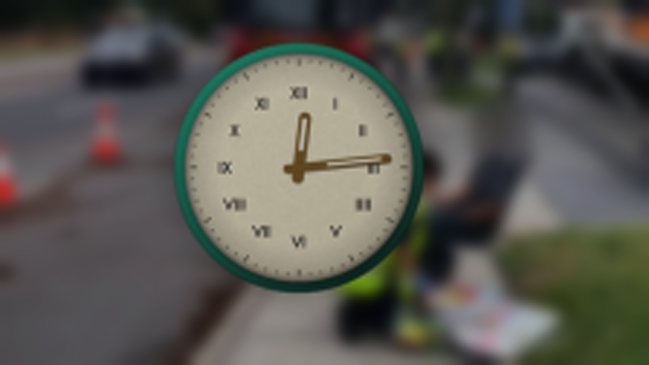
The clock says {"hour": 12, "minute": 14}
